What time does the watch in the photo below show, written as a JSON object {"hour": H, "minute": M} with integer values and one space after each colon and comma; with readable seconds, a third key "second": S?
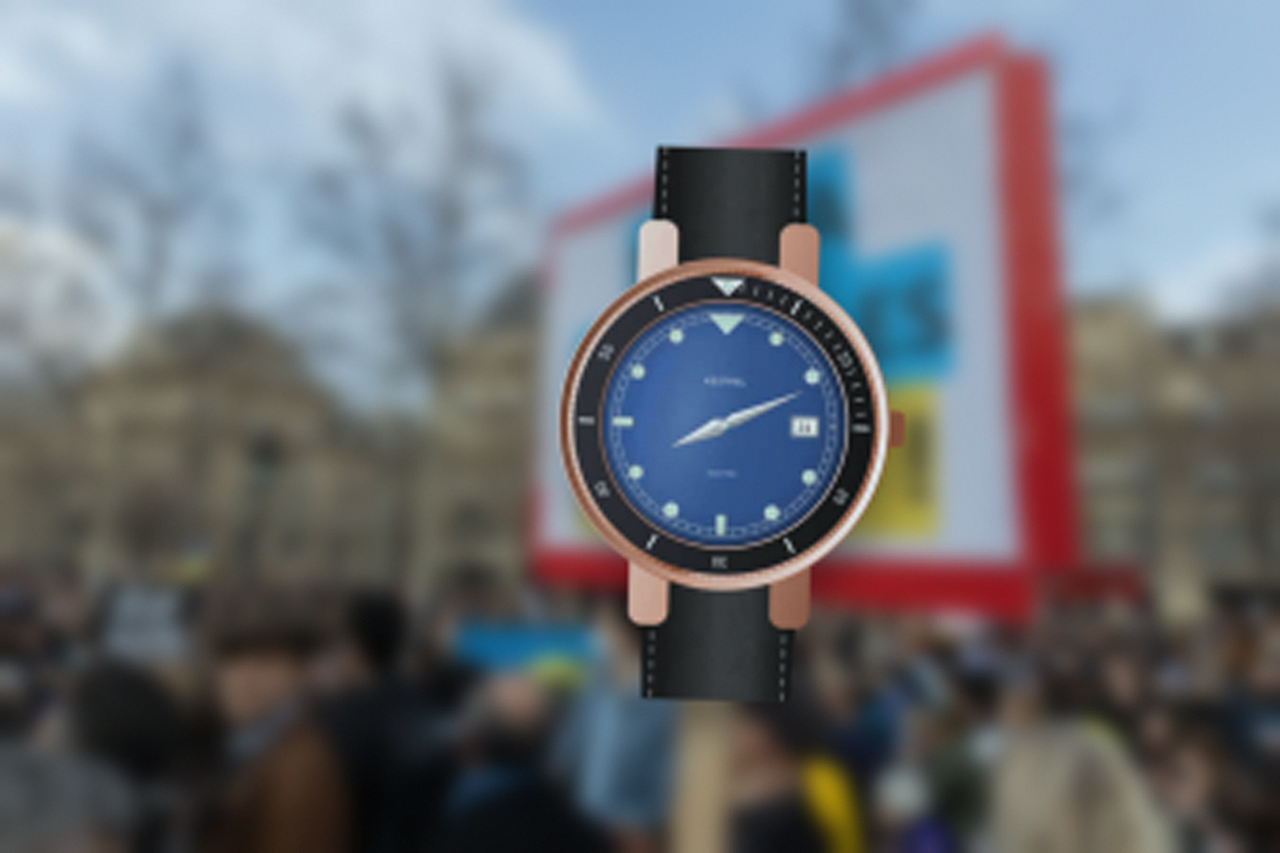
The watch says {"hour": 8, "minute": 11}
